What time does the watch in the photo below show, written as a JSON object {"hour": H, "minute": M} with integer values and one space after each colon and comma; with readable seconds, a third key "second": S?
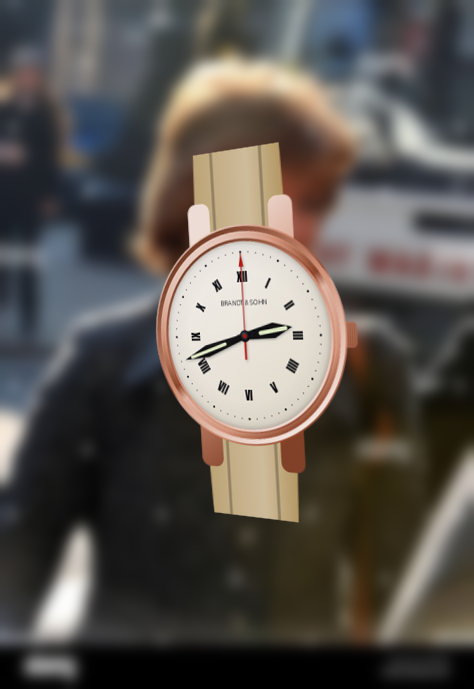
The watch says {"hour": 2, "minute": 42, "second": 0}
